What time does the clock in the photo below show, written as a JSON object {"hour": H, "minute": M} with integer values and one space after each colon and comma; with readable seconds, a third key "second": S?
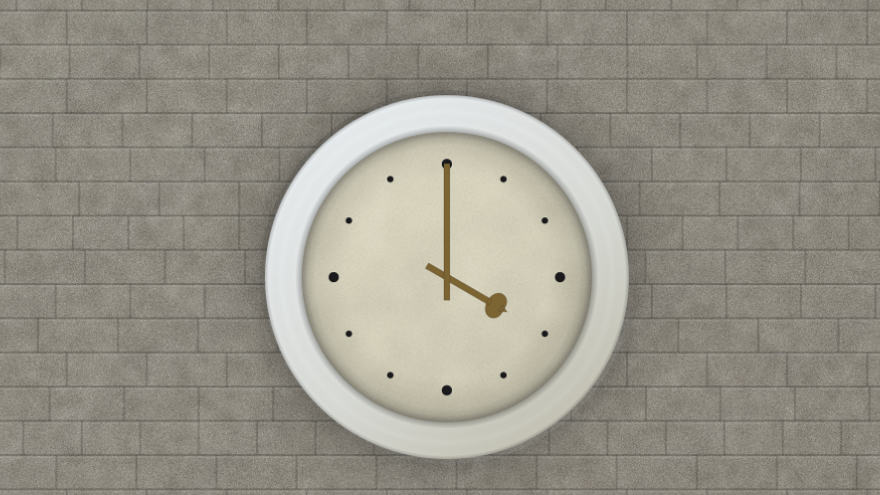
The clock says {"hour": 4, "minute": 0}
